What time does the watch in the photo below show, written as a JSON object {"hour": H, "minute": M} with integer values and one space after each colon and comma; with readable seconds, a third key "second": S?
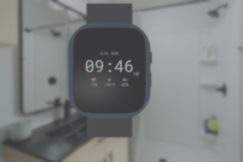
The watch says {"hour": 9, "minute": 46}
